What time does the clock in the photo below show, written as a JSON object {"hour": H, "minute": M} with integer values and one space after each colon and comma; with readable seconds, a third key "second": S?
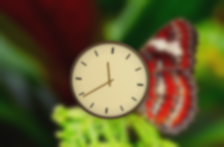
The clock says {"hour": 11, "minute": 39}
